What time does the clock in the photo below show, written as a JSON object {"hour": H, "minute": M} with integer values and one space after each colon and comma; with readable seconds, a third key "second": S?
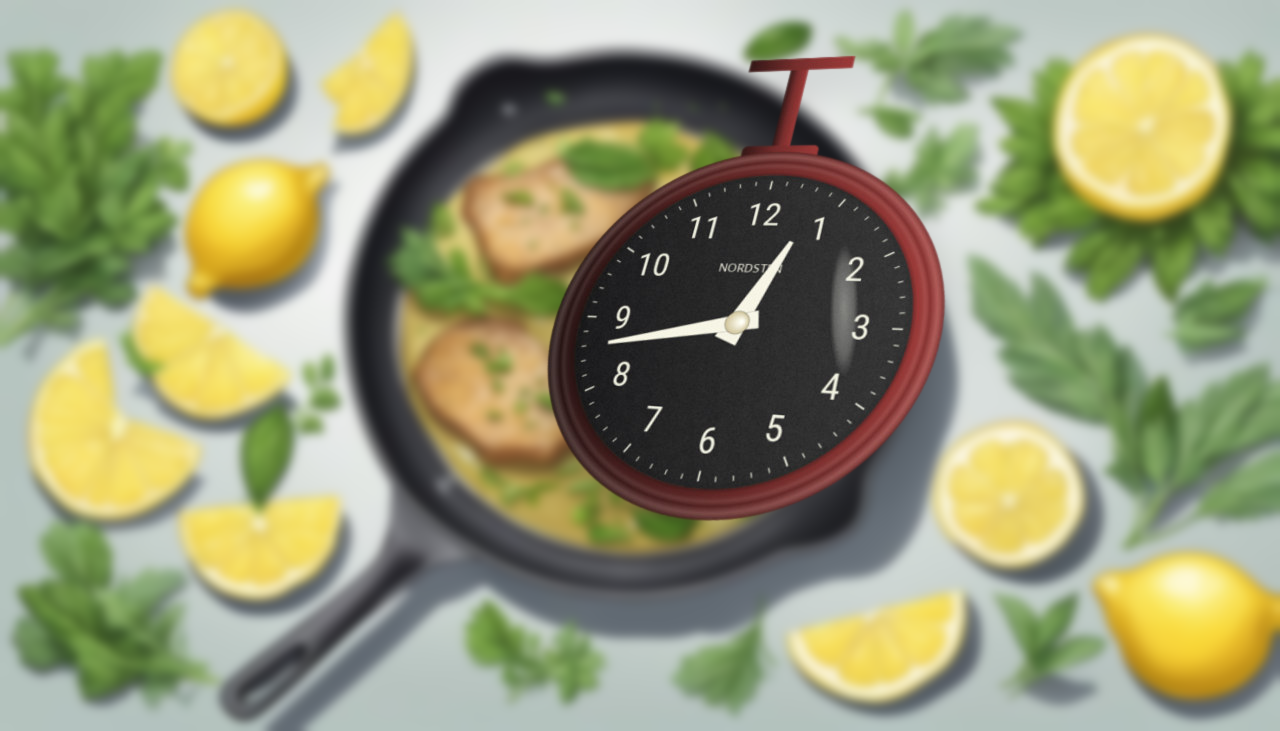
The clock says {"hour": 12, "minute": 43}
